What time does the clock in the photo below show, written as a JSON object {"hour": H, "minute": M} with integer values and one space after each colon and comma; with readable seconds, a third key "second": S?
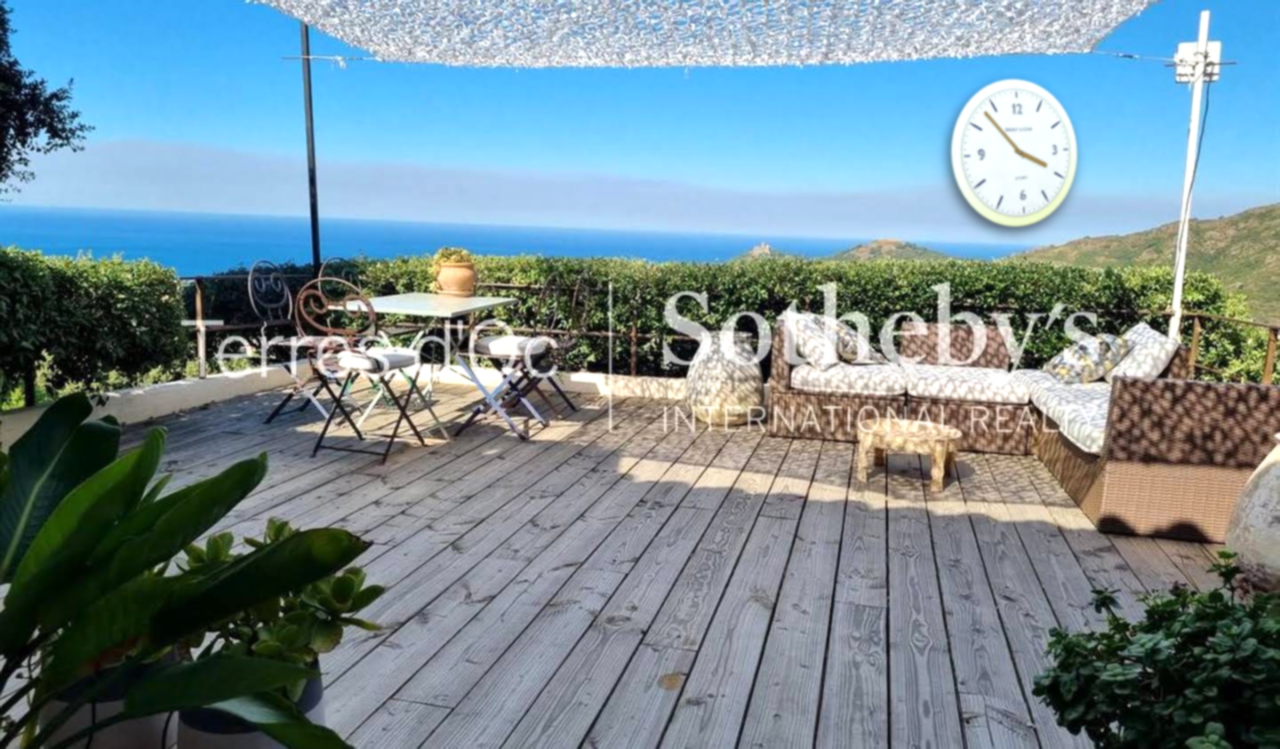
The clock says {"hour": 3, "minute": 53}
